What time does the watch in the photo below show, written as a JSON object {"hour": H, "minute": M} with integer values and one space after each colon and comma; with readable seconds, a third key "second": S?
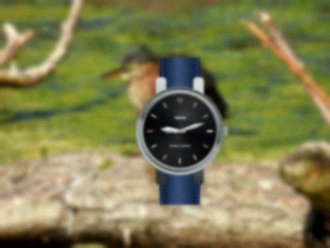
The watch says {"hour": 9, "minute": 12}
